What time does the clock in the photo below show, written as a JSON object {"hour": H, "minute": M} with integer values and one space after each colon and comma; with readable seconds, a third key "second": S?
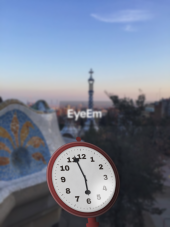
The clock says {"hour": 5, "minute": 57}
